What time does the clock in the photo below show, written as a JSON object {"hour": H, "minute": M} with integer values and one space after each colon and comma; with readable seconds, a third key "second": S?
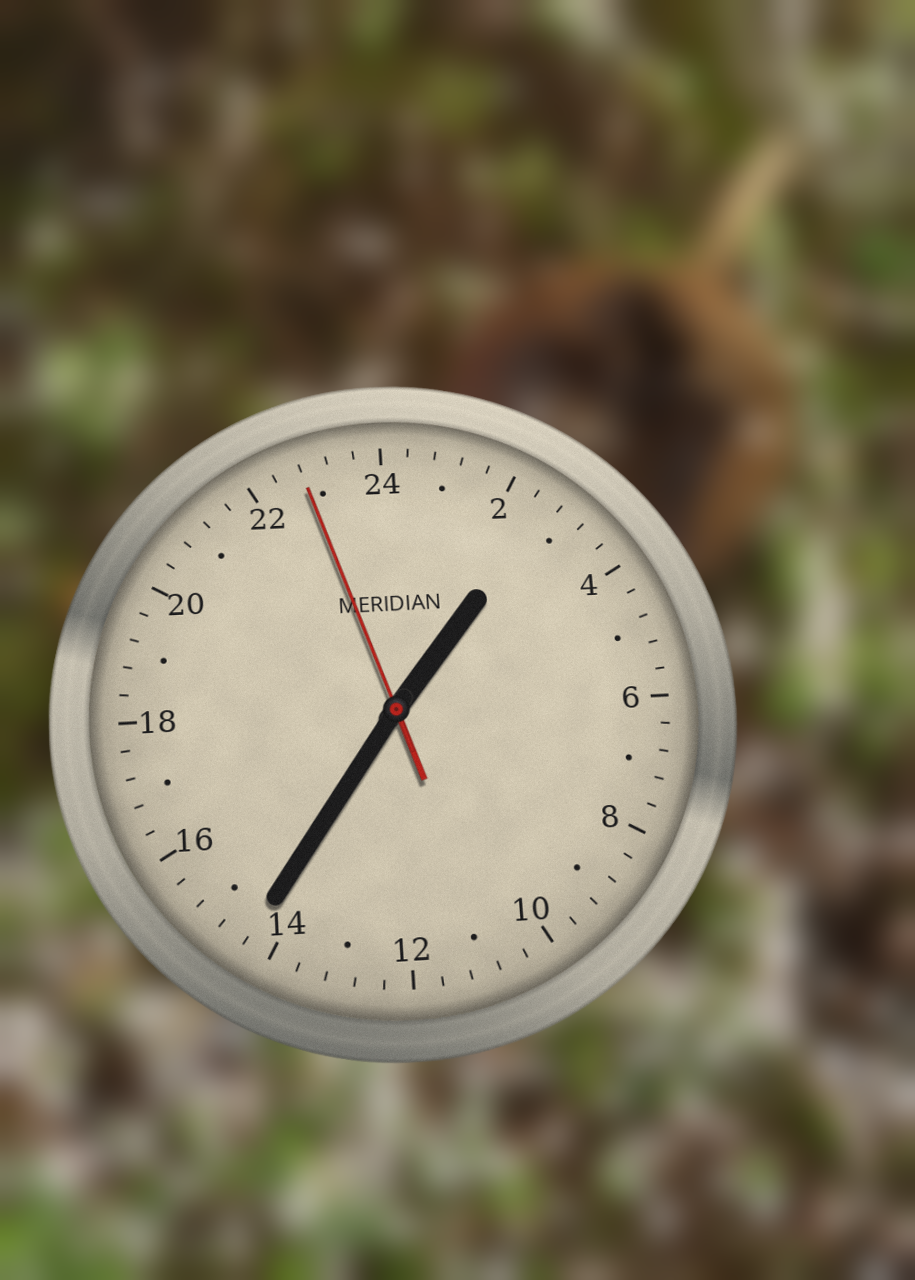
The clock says {"hour": 2, "minute": 35, "second": 57}
